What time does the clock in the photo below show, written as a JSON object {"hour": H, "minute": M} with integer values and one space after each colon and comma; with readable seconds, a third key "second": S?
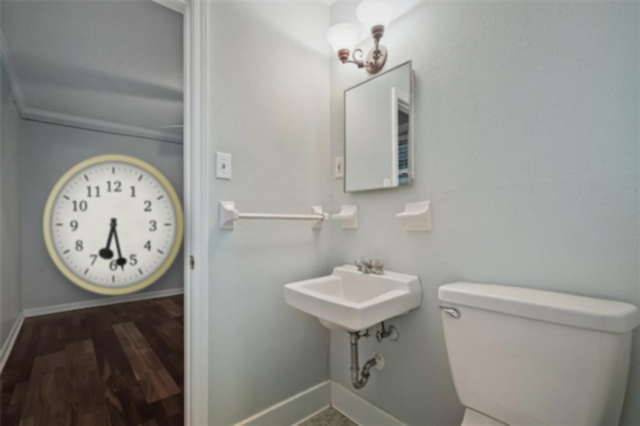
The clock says {"hour": 6, "minute": 28}
